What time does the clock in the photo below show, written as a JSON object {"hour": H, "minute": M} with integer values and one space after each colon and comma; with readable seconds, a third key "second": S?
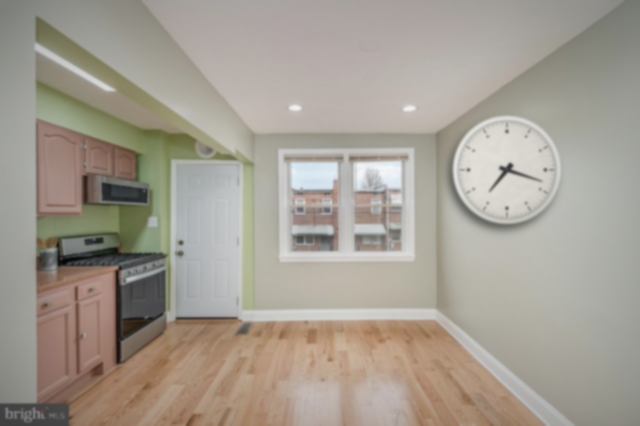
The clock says {"hour": 7, "minute": 18}
